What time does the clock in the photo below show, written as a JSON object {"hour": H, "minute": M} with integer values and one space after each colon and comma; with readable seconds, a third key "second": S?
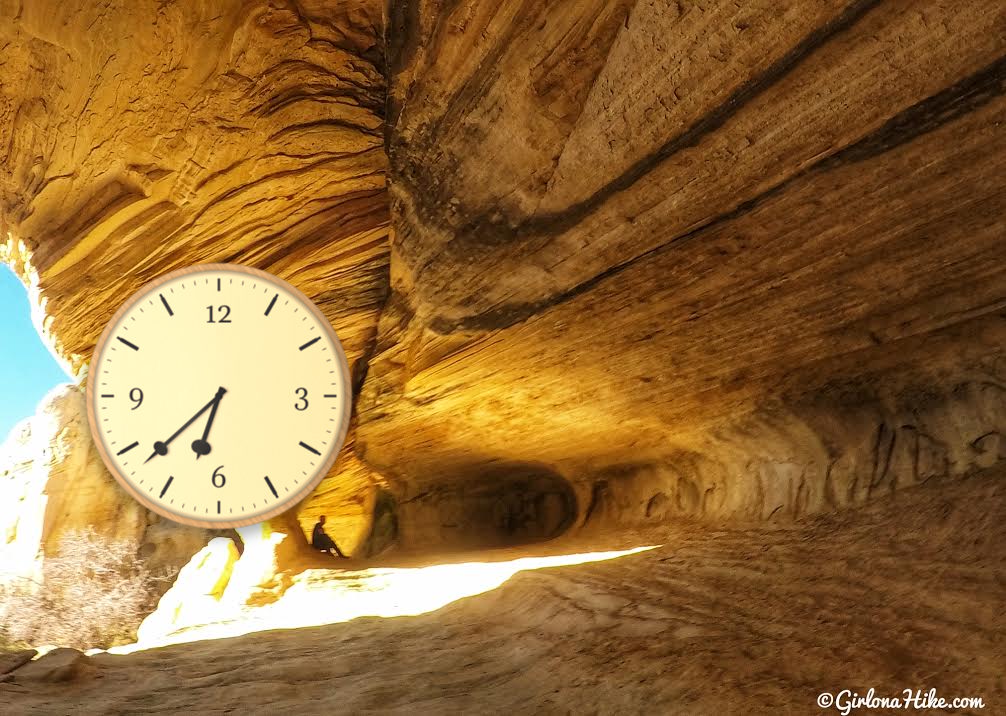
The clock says {"hour": 6, "minute": 38}
